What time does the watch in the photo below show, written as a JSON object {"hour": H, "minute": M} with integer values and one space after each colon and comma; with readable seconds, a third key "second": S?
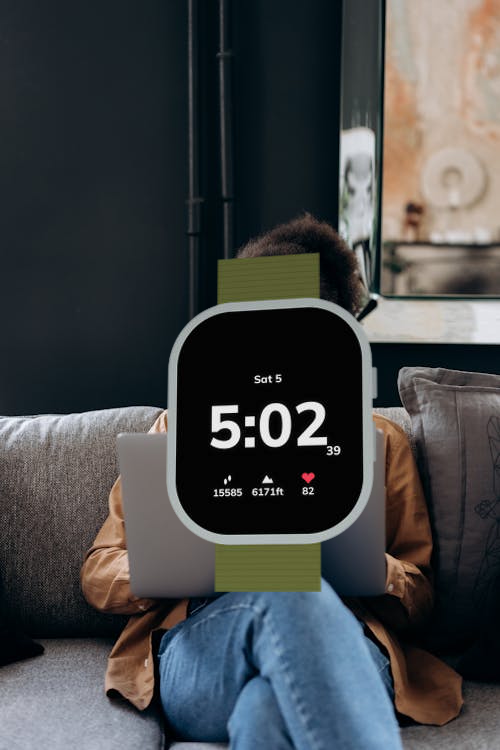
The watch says {"hour": 5, "minute": 2, "second": 39}
